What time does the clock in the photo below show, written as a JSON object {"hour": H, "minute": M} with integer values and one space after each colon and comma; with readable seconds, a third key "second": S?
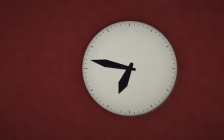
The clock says {"hour": 6, "minute": 47}
